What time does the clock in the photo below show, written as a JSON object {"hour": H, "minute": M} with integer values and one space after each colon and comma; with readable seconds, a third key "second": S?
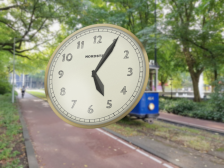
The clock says {"hour": 5, "minute": 5}
